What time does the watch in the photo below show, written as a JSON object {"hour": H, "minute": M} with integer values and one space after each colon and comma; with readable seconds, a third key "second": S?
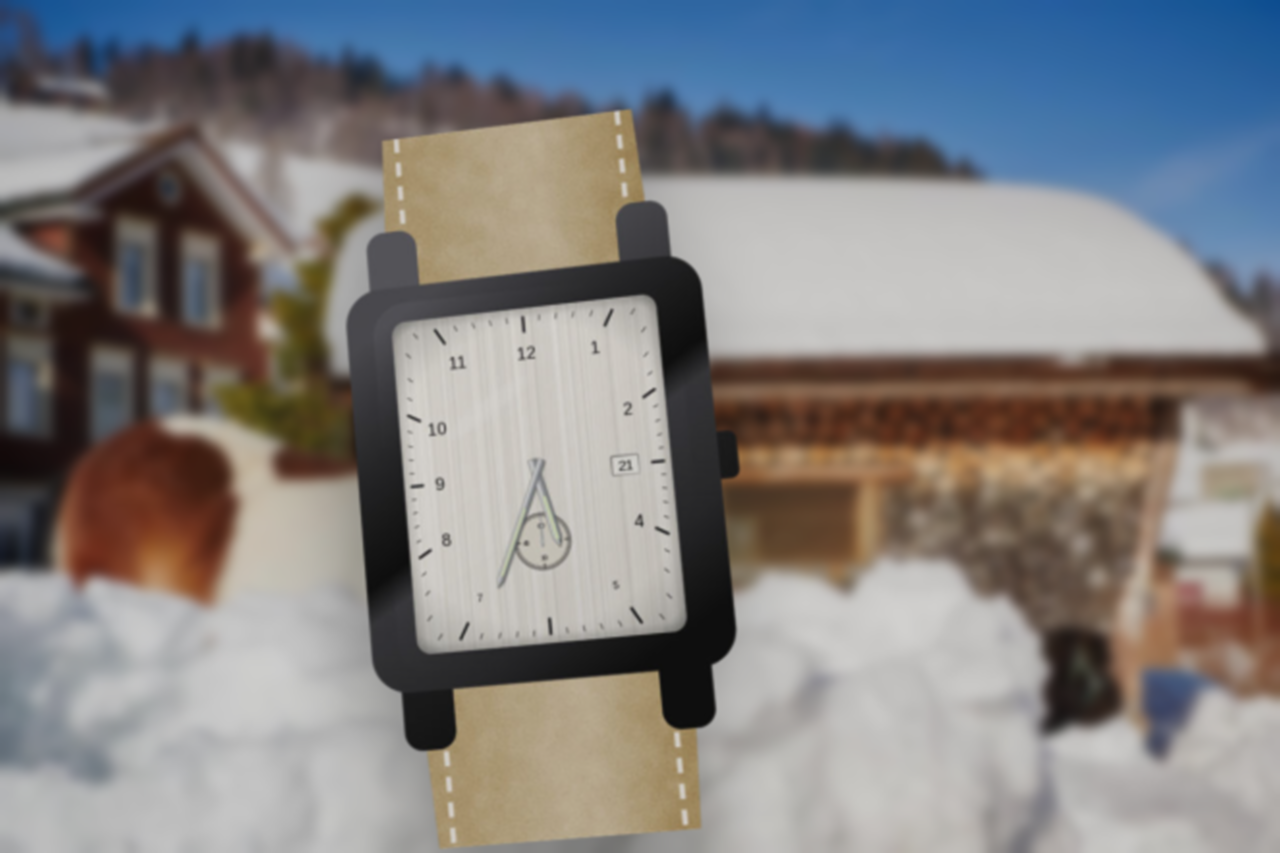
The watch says {"hour": 5, "minute": 34}
